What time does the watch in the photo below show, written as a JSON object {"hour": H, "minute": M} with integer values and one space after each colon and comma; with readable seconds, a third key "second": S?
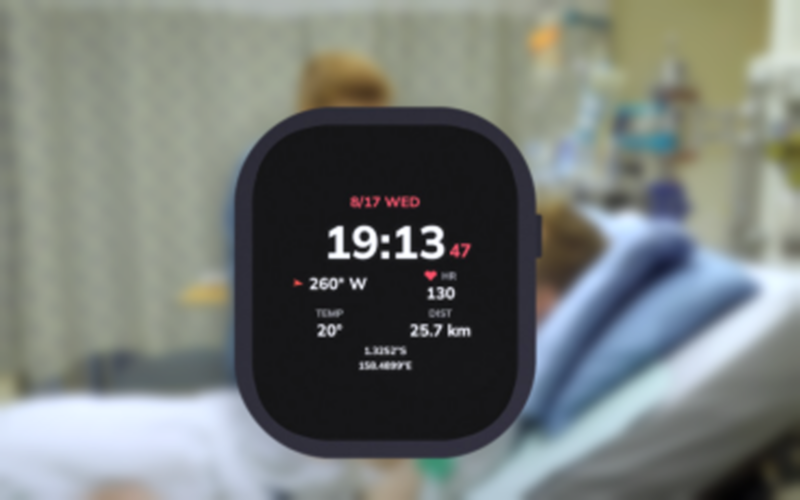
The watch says {"hour": 19, "minute": 13, "second": 47}
